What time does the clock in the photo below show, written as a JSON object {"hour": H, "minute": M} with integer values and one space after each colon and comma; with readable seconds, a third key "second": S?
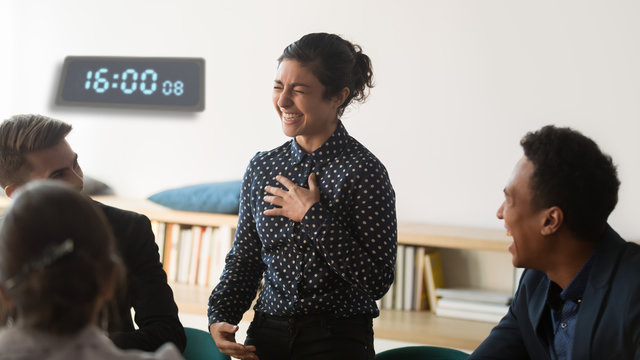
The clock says {"hour": 16, "minute": 0, "second": 8}
